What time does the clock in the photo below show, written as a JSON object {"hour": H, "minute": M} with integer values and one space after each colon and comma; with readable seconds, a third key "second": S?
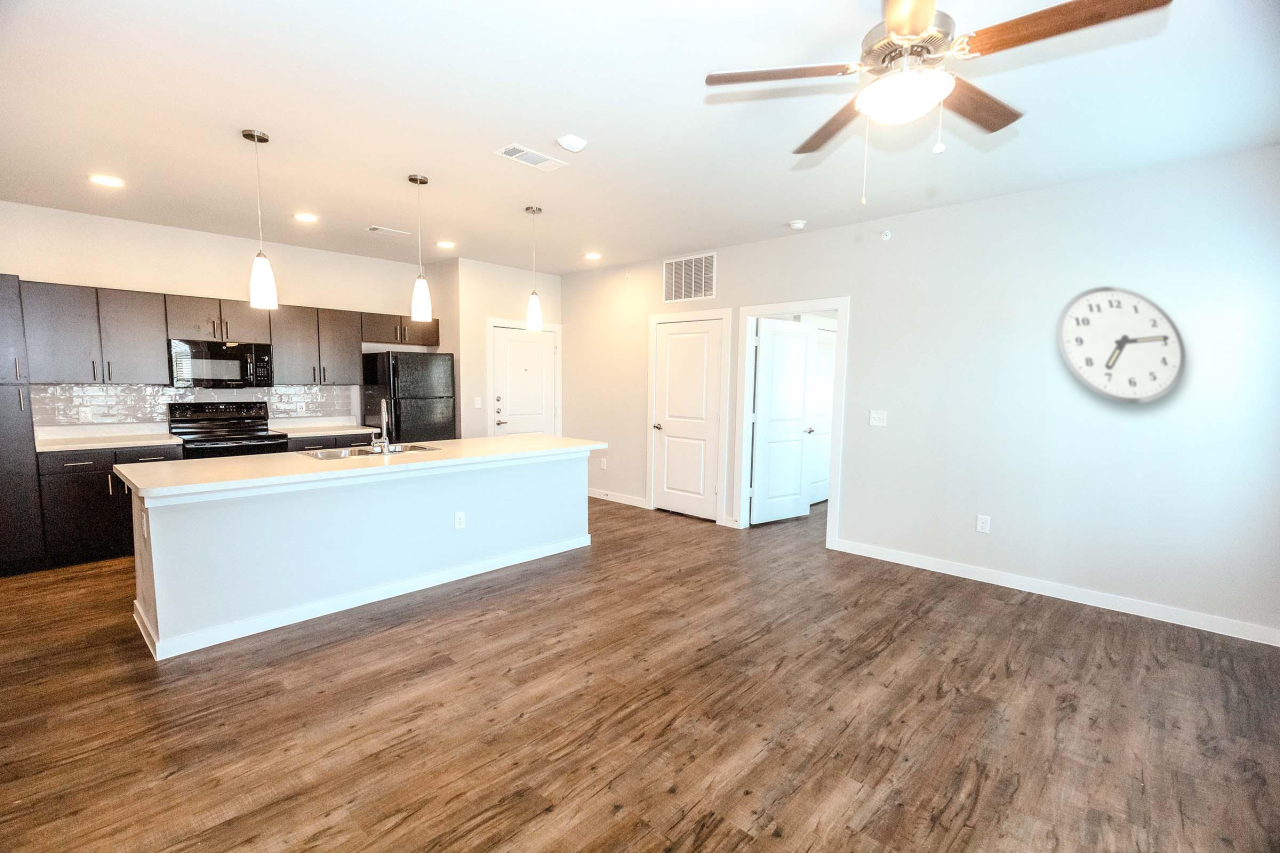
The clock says {"hour": 7, "minute": 14}
